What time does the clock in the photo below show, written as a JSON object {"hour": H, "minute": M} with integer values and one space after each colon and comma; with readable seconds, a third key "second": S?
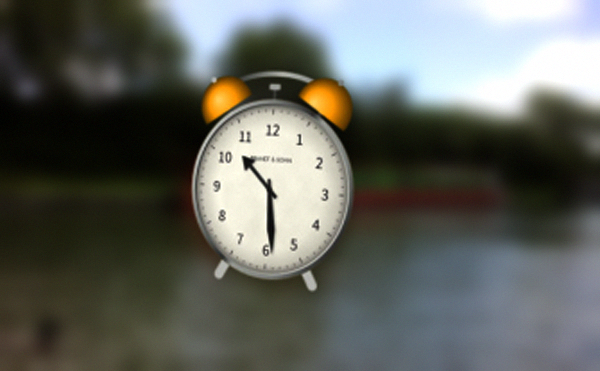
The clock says {"hour": 10, "minute": 29}
